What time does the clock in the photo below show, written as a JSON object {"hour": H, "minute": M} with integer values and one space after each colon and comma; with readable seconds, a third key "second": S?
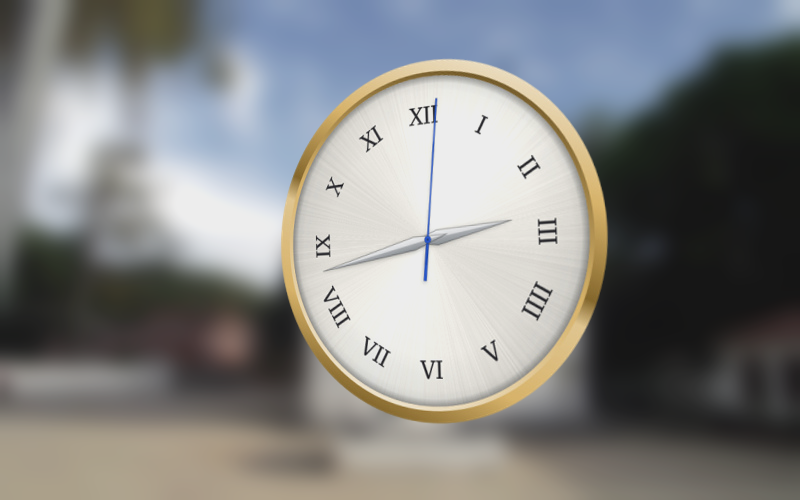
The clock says {"hour": 2, "minute": 43, "second": 1}
